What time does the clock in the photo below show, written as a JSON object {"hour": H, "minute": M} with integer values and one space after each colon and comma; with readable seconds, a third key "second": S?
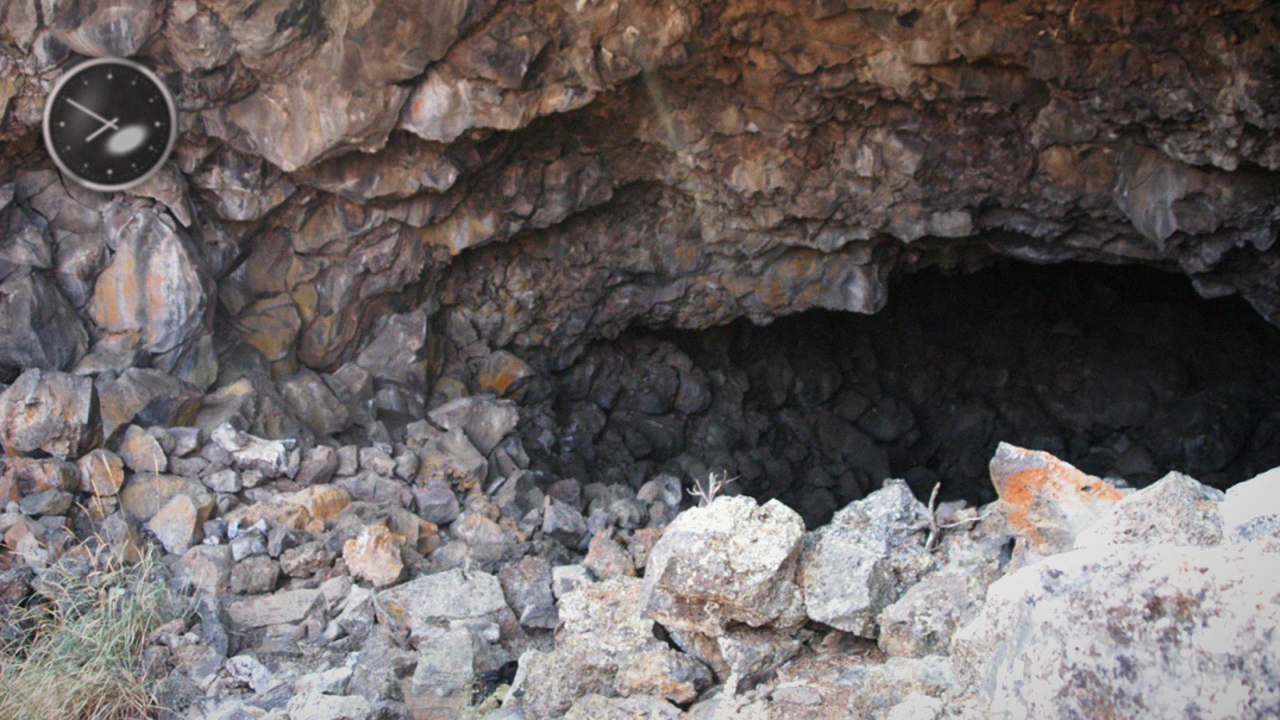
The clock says {"hour": 7, "minute": 50}
